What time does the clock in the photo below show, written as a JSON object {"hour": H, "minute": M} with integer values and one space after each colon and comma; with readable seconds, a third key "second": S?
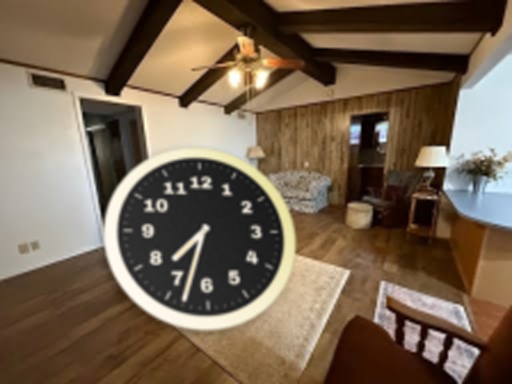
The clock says {"hour": 7, "minute": 33}
